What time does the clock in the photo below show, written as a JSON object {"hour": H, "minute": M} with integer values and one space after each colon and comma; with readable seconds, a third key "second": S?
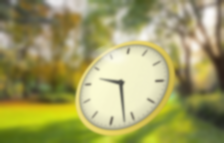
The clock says {"hour": 9, "minute": 27}
